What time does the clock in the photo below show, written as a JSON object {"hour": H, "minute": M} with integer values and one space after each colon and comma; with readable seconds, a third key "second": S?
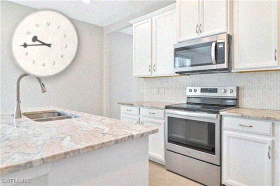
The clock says {"hour": 9, "minute": 44}
